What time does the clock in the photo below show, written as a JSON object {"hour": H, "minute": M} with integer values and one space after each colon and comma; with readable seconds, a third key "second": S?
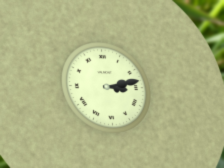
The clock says {"hour": 3, "minute": 13}
